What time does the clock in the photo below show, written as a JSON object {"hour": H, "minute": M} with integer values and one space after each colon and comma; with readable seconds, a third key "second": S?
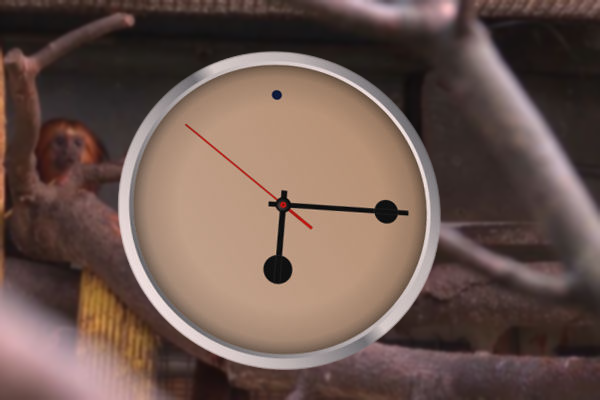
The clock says {"hour": 6, "minute": 15, "second": 52}
